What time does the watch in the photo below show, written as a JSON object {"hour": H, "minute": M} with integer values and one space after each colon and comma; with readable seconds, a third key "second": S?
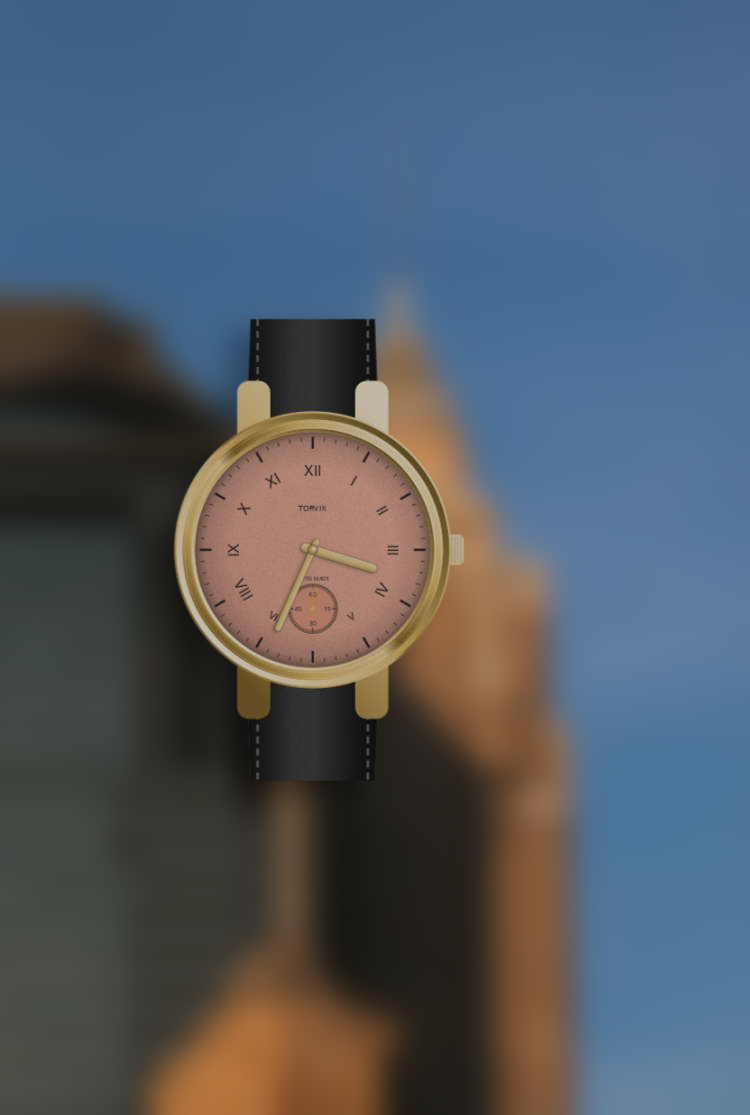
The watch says {"hour": 3, "minute": 34}
